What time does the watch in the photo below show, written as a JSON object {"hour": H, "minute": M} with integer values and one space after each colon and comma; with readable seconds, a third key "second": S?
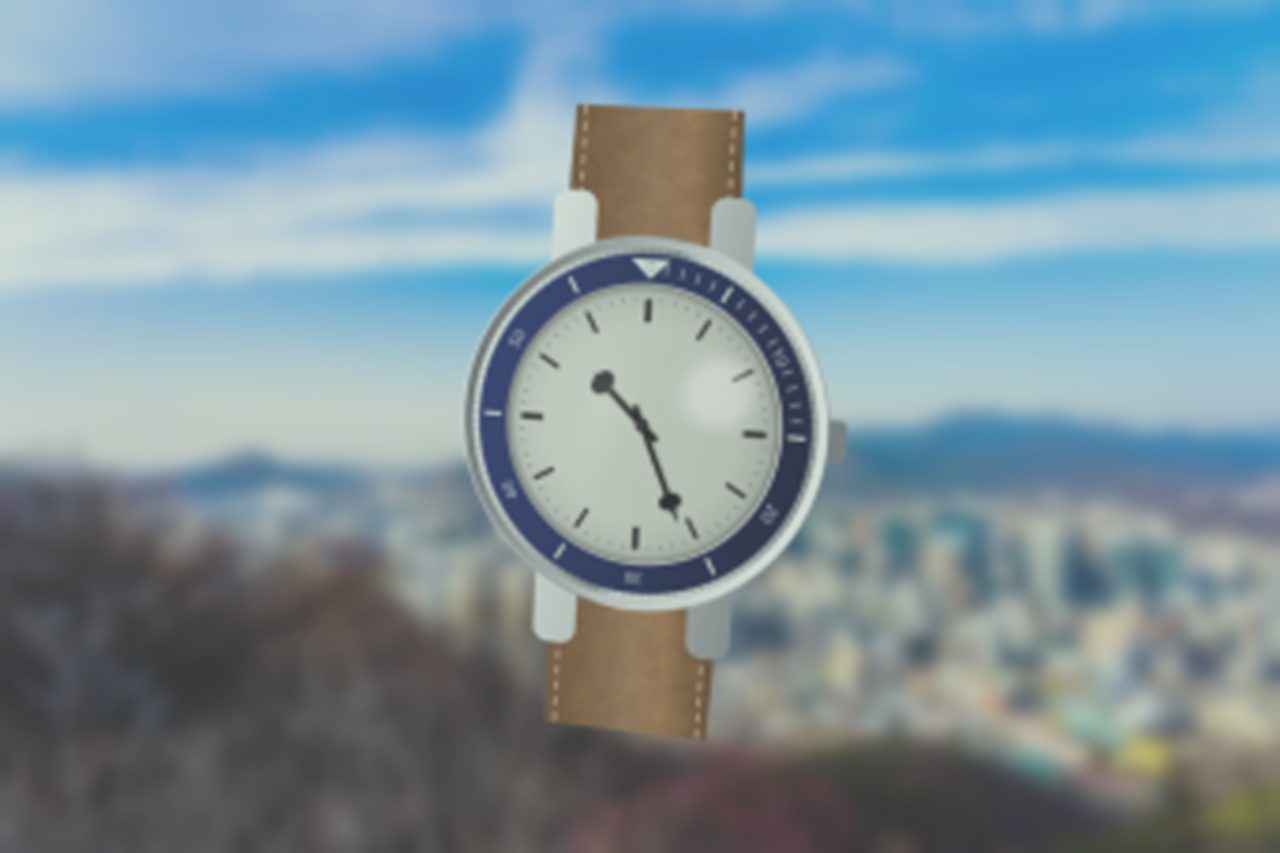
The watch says {"hour": 10, "minute": 26}
